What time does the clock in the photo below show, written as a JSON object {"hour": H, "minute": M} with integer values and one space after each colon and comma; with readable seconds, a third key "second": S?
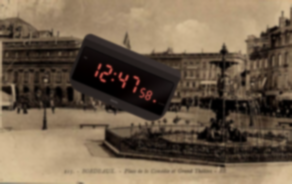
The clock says {"hour": 12, "minute": 47}
